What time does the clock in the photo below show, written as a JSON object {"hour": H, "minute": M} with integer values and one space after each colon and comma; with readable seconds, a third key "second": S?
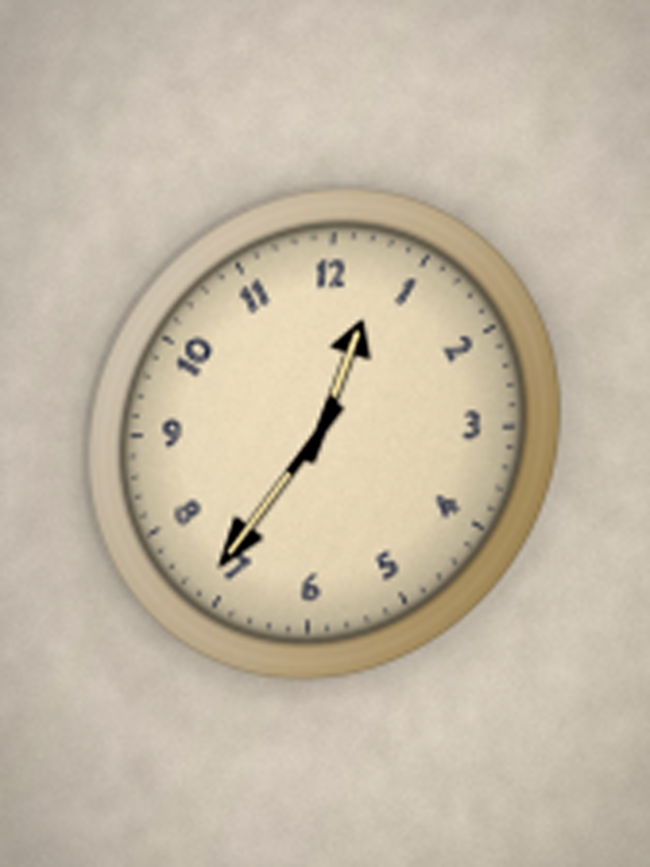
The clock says {"hour": 12, "minute": 36}
